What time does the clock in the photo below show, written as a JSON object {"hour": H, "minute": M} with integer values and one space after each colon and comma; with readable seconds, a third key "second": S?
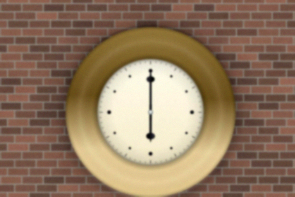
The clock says {"hour": 6, "minute": 0}
